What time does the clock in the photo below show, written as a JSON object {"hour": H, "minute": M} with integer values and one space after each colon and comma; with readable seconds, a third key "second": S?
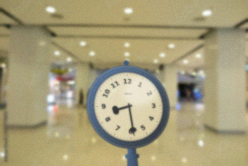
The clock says {"hour": 8, "minute": 29}
